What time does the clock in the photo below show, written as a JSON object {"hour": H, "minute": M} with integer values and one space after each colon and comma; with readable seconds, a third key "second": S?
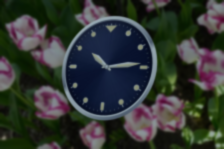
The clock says {"hour": 10, "minute": 14}
